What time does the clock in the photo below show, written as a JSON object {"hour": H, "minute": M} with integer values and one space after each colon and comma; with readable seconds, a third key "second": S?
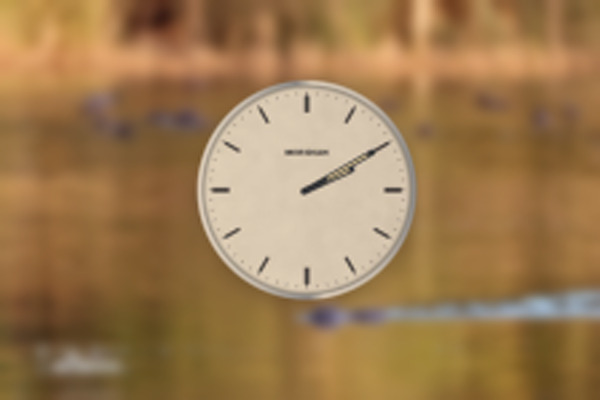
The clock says {"hour": 2, "minute": 10}
